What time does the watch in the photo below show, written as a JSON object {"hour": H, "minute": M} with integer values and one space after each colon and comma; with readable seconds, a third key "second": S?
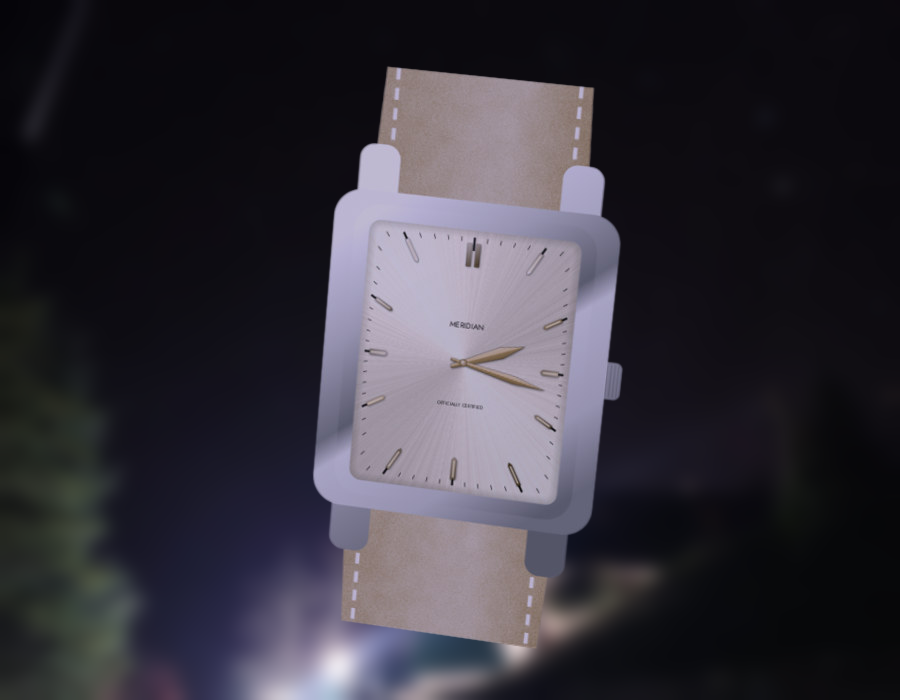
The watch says {"hour": 2, "minute": 17}
